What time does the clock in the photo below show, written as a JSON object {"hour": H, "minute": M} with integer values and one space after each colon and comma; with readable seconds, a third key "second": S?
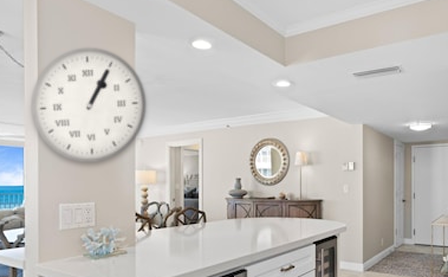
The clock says {"hour": 1, "minute": 5}
